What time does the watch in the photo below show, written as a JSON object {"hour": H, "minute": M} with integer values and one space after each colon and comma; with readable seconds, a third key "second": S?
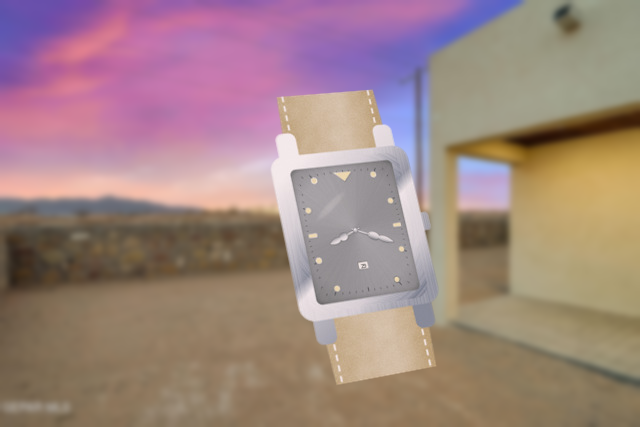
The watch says {"hour": 8, "minute": 19}
